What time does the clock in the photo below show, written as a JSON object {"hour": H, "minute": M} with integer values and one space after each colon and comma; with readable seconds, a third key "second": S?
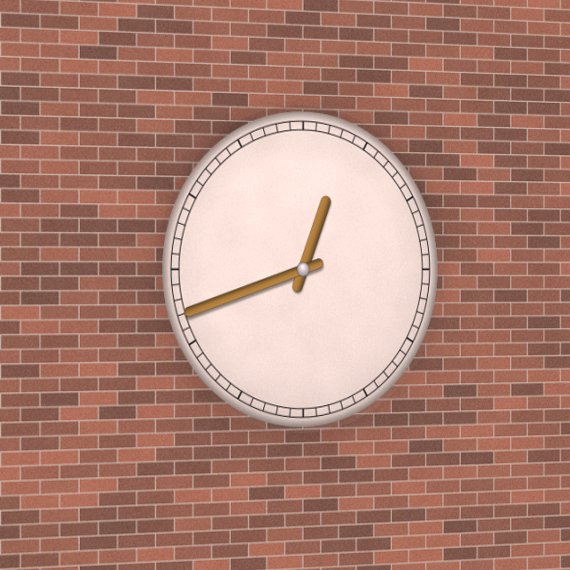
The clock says {"hour": 12, "minute": 42}
